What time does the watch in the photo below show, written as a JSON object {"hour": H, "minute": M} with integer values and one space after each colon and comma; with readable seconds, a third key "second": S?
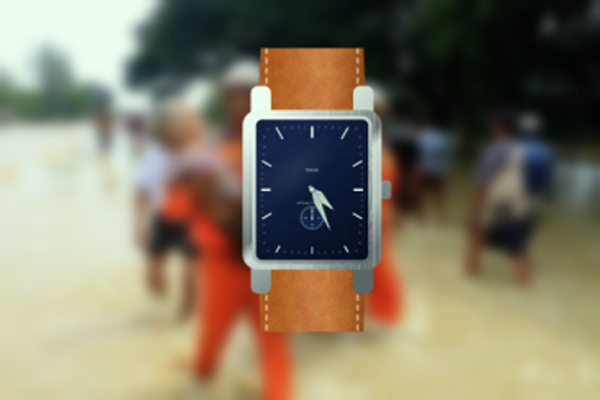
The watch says {"hour": 4, "minute": 26}
